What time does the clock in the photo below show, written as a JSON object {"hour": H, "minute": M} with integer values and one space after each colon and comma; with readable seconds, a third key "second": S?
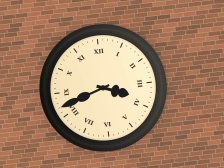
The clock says {"hour": 3, "minute": 42}
